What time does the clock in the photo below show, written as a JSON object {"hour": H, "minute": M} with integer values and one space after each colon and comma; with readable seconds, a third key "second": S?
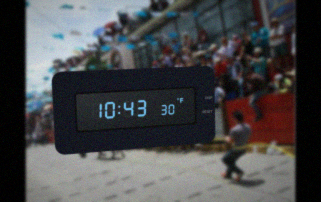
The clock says {"hour": 10, "minute": 43}
